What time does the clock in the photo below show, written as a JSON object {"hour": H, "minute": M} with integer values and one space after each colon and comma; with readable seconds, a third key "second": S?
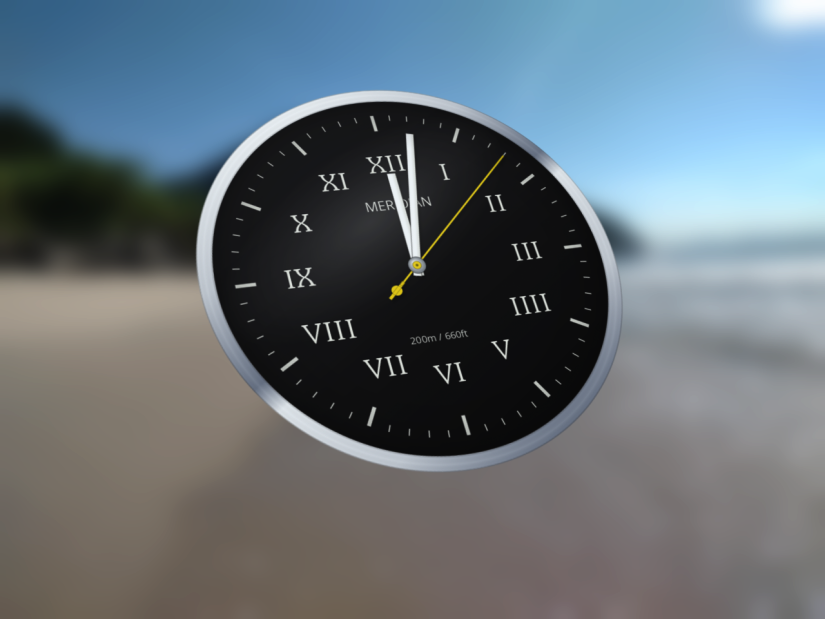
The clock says {"hour": 12, "minute": 2, "second": 8}
